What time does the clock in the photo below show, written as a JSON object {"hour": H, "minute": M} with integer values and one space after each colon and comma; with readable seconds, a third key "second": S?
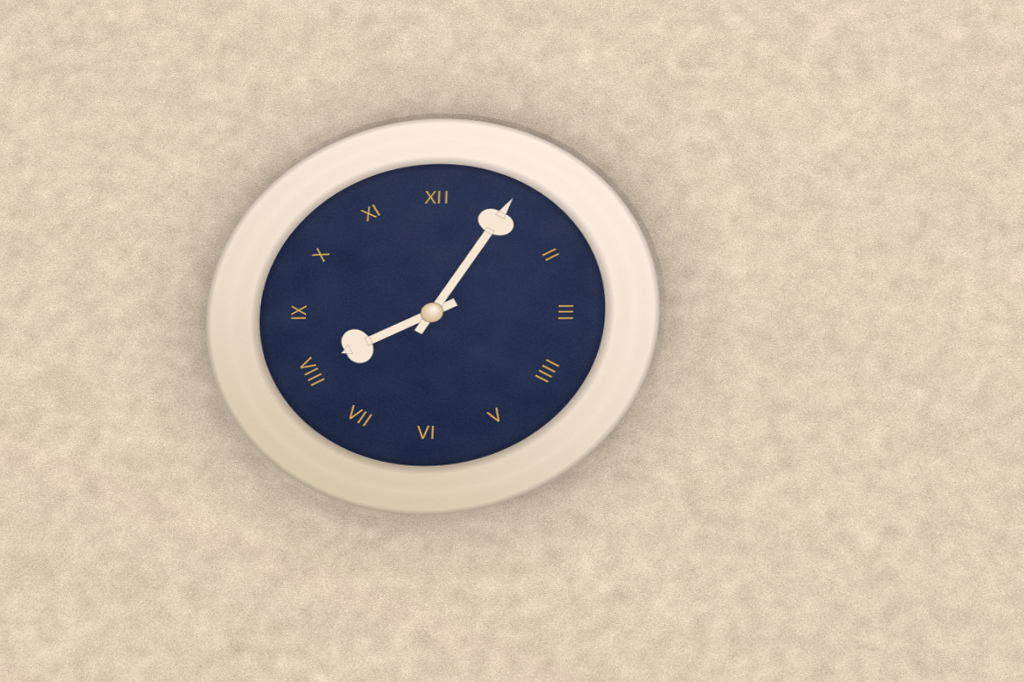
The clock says {"hour": 8, "minute": 5}
